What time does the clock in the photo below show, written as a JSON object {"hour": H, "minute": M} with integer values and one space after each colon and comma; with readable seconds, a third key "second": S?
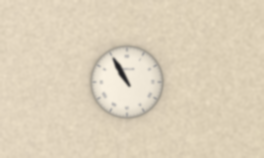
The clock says {"hour": 10, "minute": 55}
